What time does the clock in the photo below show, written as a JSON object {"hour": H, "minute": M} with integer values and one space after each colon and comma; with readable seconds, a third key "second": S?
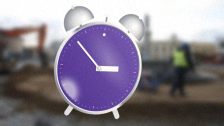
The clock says {"hour": 2, "minute": 52}
